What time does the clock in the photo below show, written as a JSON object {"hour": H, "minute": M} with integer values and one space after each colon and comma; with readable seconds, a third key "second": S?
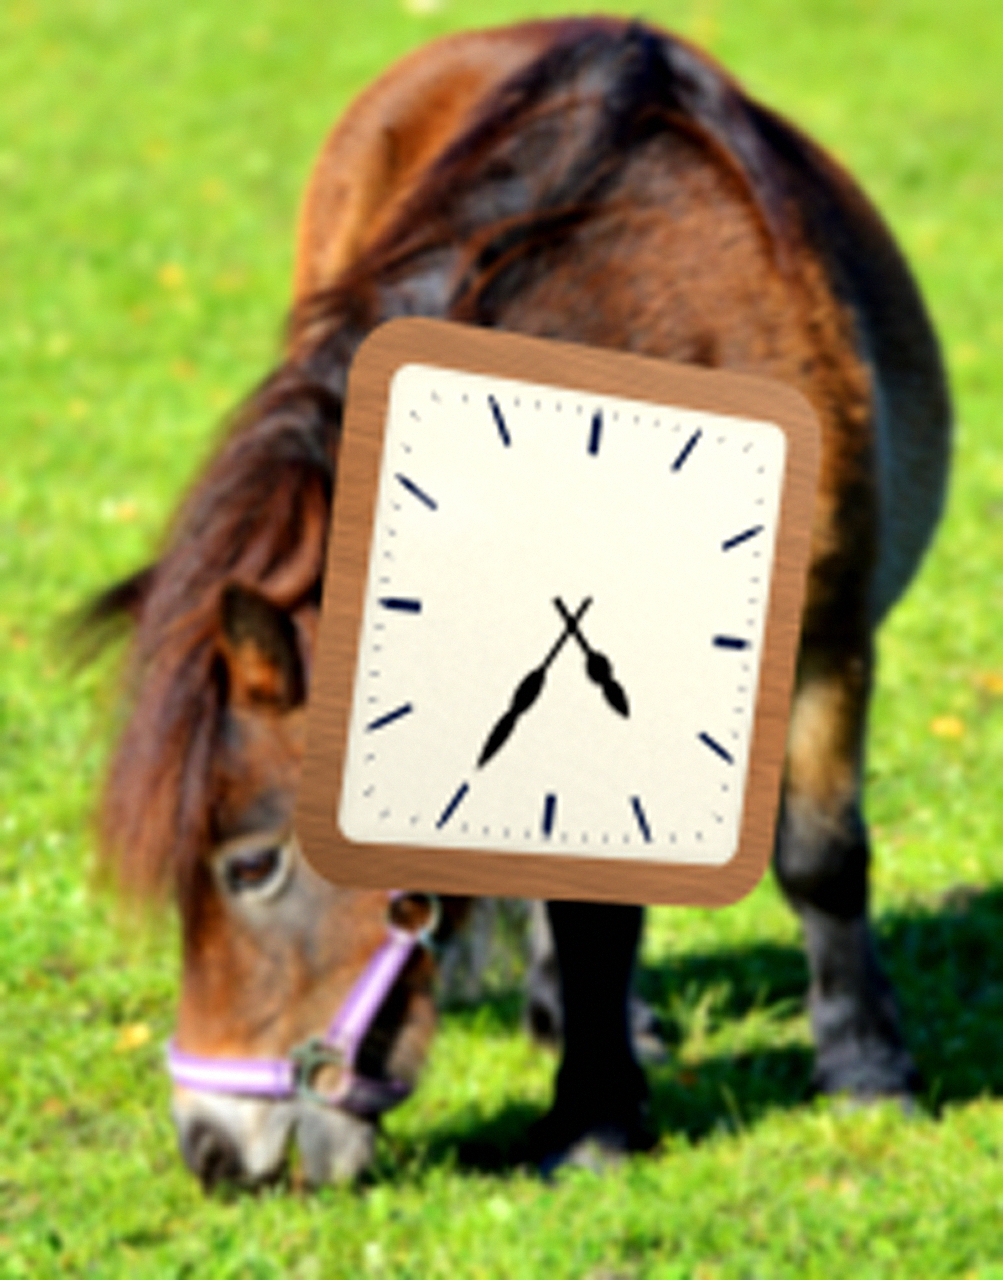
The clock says {"hour": 4, "minute": 35}
